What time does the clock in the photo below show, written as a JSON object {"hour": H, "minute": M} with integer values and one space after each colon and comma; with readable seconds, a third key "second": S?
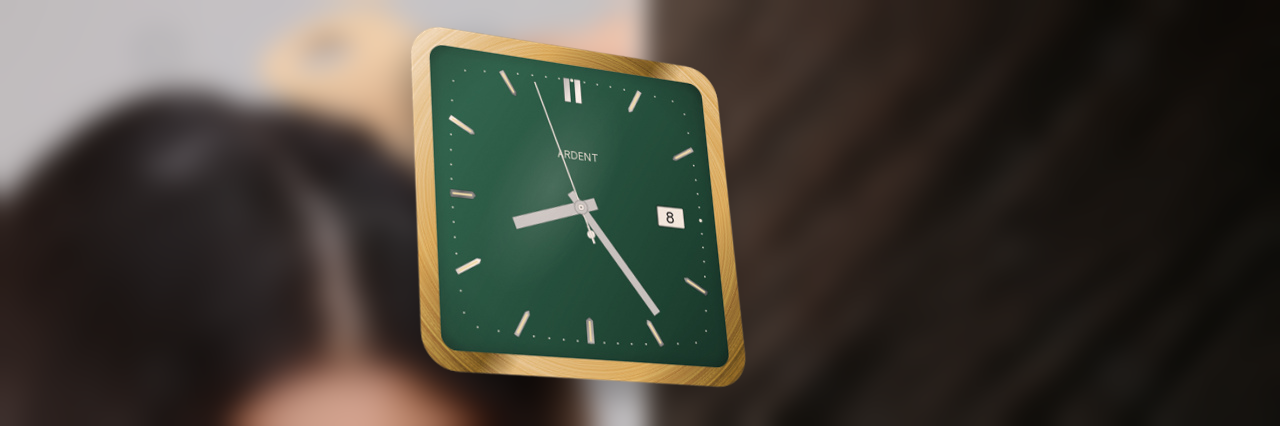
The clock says {"hour": 8, "minute": 23, "second": 57}
